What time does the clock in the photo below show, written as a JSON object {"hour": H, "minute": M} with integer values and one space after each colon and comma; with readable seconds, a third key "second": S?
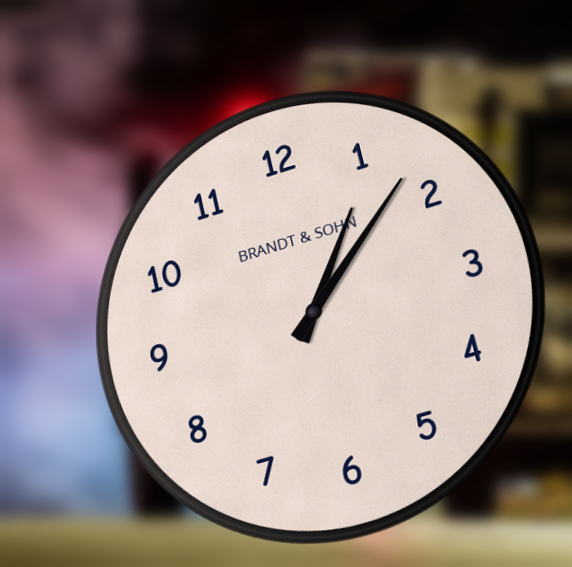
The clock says {"hour": 1, "minute": 8}
